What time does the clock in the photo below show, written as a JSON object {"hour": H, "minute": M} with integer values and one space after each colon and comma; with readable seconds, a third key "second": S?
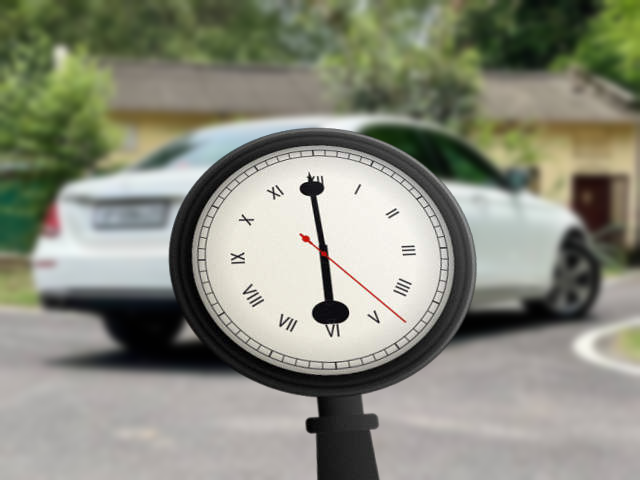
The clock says {"hour": 5, "minute": 59, "second": 23}
